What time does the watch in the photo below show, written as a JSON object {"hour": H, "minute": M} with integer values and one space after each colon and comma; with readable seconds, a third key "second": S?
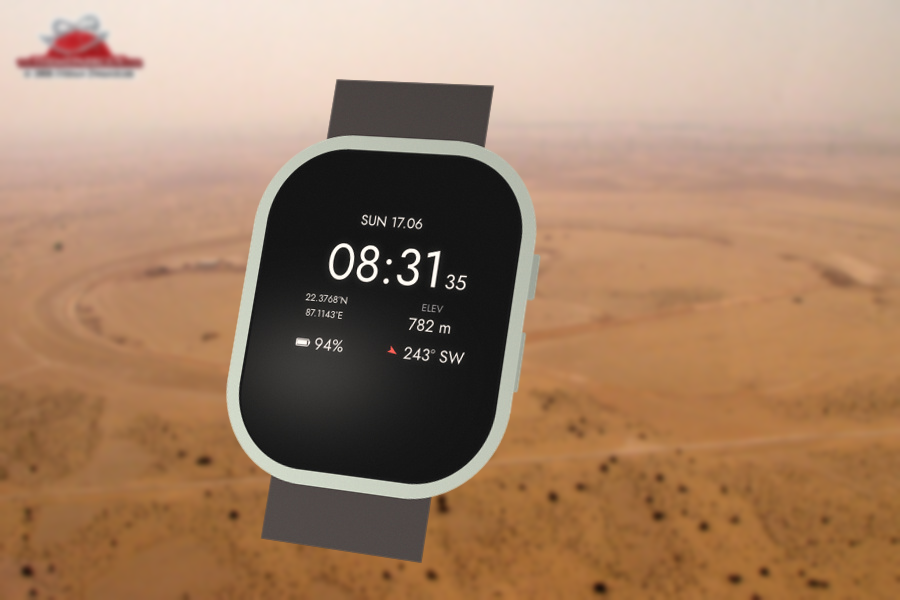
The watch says {"hour": 8, "minute": 31, "second": 35}
